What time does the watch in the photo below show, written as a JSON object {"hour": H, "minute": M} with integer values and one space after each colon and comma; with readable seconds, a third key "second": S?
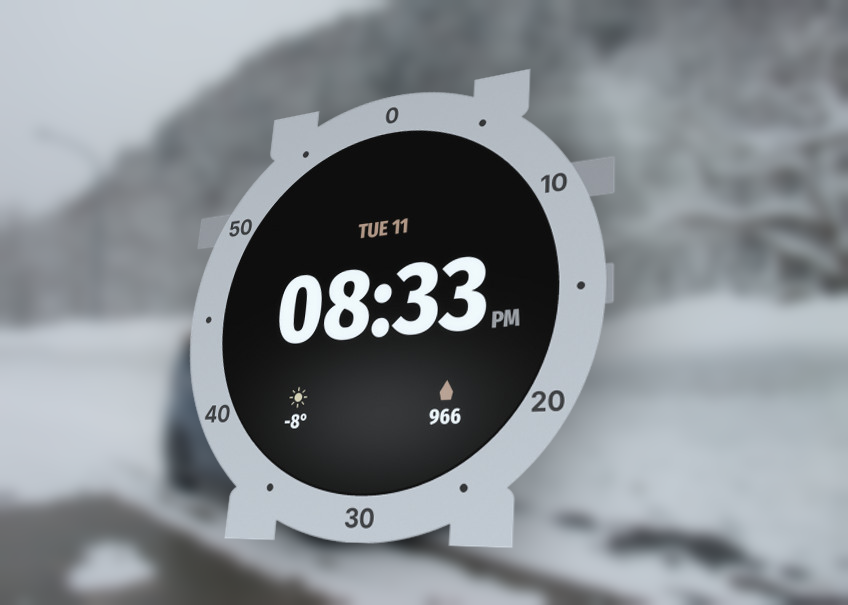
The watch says {"hour": 8, "minute": 33}
